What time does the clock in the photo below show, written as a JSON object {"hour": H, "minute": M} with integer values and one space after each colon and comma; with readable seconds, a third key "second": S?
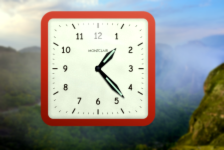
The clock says {"hour": 1, "minute": 23}
